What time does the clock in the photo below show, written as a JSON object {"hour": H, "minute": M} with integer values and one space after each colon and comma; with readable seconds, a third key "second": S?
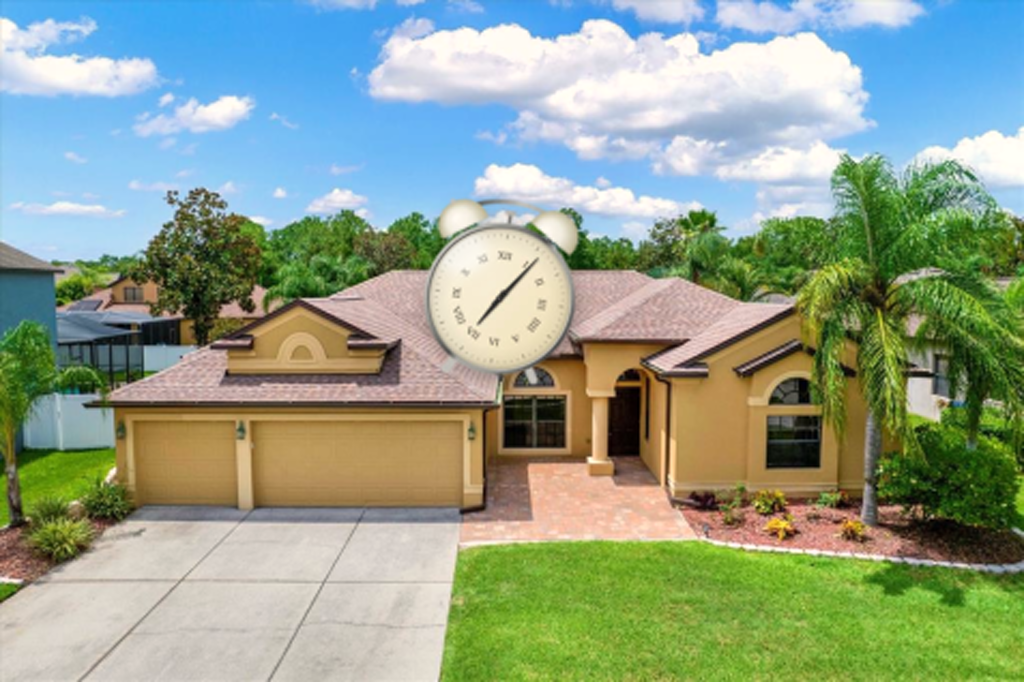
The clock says {"hour": 7, "minute": 6}
